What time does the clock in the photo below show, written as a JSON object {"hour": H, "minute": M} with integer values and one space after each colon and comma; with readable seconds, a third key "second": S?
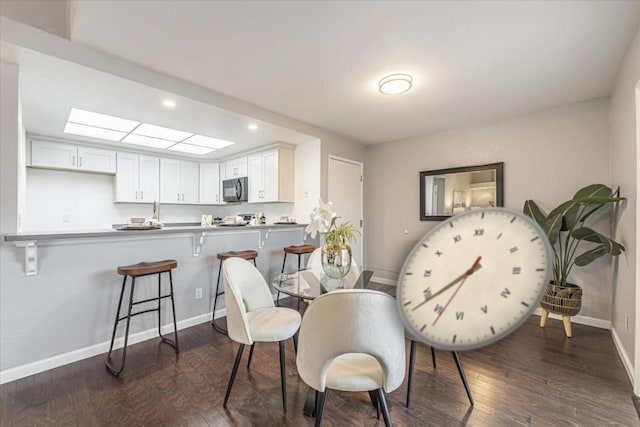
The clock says {"hour": 7, "minute": 38, "second": 34}
